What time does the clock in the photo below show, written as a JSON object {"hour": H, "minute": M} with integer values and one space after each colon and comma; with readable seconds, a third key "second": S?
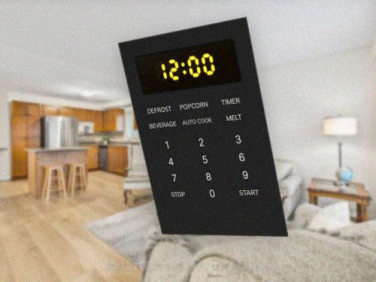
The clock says {"hour": 12, "minute": 0}
